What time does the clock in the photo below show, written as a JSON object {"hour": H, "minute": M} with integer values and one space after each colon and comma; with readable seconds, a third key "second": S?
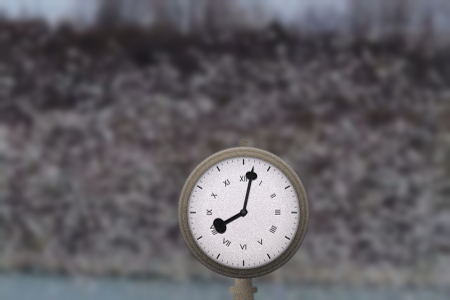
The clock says {"hour": 8, "minute": 2}
